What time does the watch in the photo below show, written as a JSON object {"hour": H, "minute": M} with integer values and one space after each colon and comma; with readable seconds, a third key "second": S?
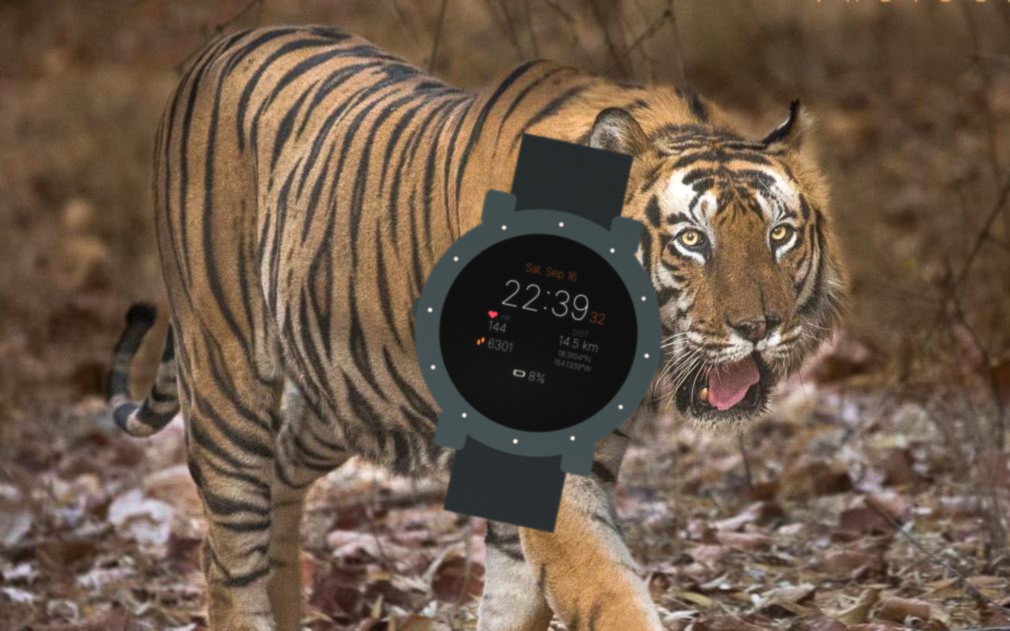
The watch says {"hour": 22, "minute": 39, "second": 32}
